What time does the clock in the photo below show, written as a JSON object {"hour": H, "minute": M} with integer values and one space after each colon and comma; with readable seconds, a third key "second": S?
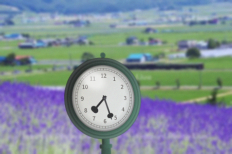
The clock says {"hour": 7, "minute": 27}
